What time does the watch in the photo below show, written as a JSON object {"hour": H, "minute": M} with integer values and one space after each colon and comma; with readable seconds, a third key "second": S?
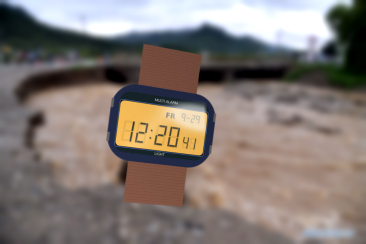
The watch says {"hour": 12, "minute": 20, "second": 41}
